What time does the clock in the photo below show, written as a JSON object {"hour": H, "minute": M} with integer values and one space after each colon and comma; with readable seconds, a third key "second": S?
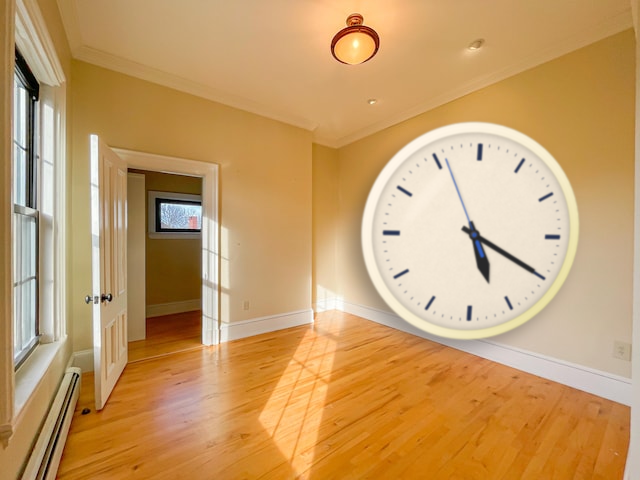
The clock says {"hour": 5, "minute": 19, "second": 56}
